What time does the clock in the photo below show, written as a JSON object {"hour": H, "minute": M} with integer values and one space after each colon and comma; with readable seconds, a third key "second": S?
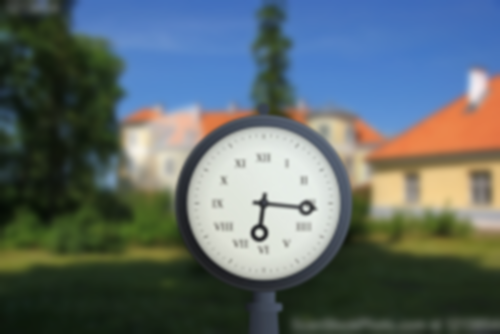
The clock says {"hour": 6, "minute": 16}
